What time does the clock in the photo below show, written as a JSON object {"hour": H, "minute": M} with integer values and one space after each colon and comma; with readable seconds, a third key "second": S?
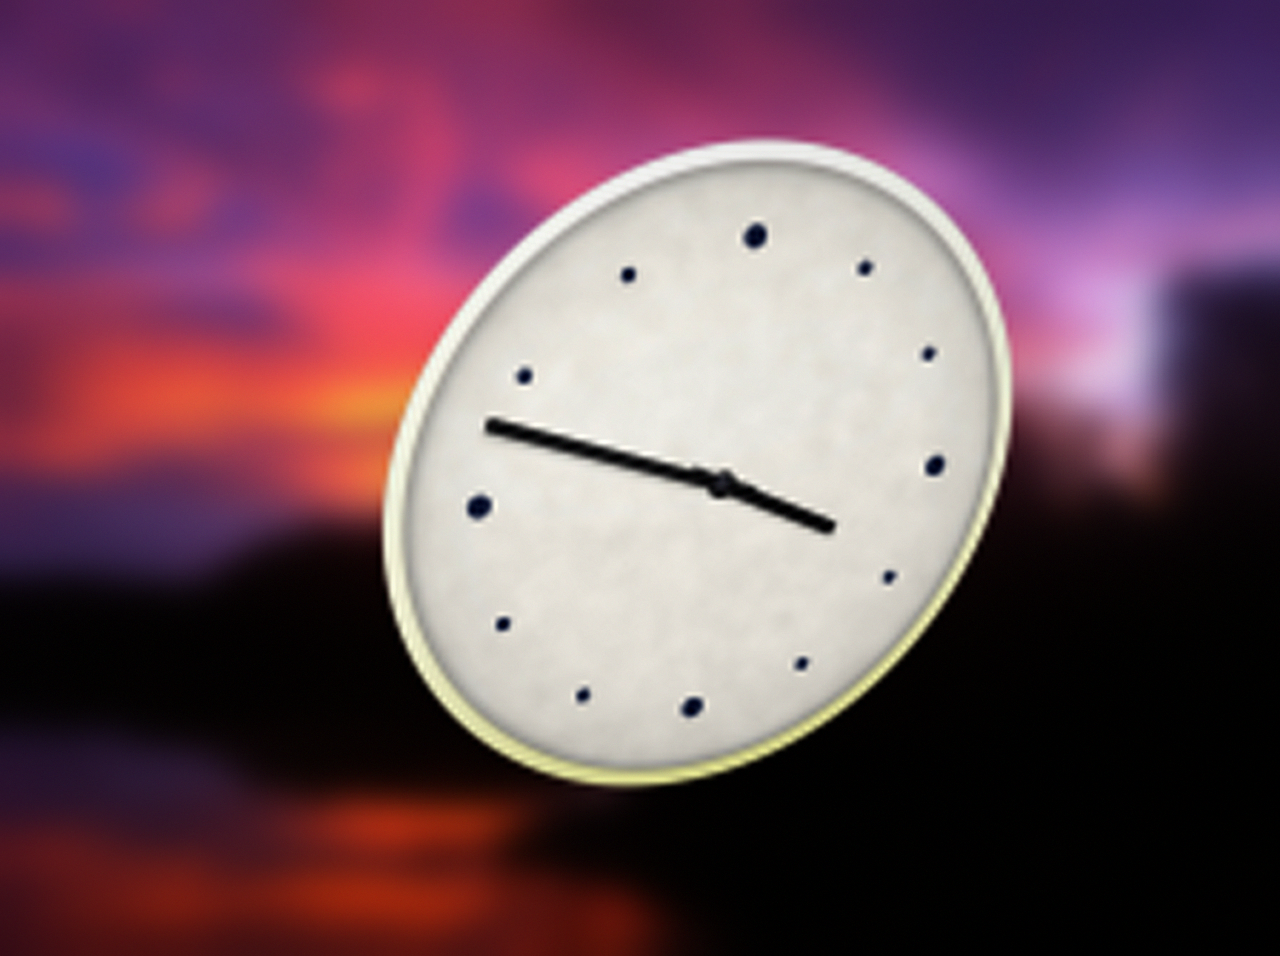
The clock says {"hour": 3, "minute": 48}
